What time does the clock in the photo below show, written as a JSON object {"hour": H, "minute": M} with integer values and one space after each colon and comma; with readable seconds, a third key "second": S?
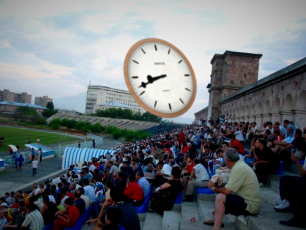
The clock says {"hour": 8, "minute": 42}
